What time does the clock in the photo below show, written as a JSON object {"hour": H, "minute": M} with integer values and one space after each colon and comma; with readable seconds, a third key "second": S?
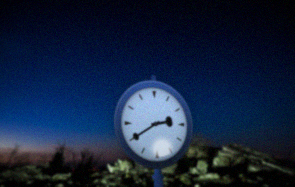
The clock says {"hour": 2, "minute": 40}
